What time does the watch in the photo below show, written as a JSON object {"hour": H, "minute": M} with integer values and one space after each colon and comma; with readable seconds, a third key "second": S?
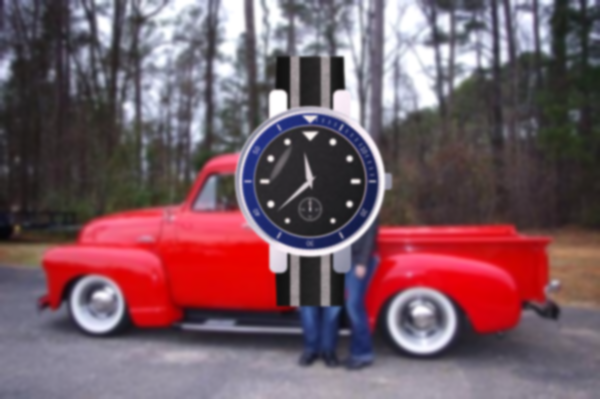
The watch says {"hour": 11, "minute": 38}
